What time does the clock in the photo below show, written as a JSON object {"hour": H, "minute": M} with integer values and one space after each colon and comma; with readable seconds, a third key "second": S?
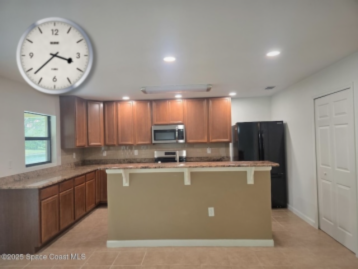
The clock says {"hour": 3, "minute": 38}
